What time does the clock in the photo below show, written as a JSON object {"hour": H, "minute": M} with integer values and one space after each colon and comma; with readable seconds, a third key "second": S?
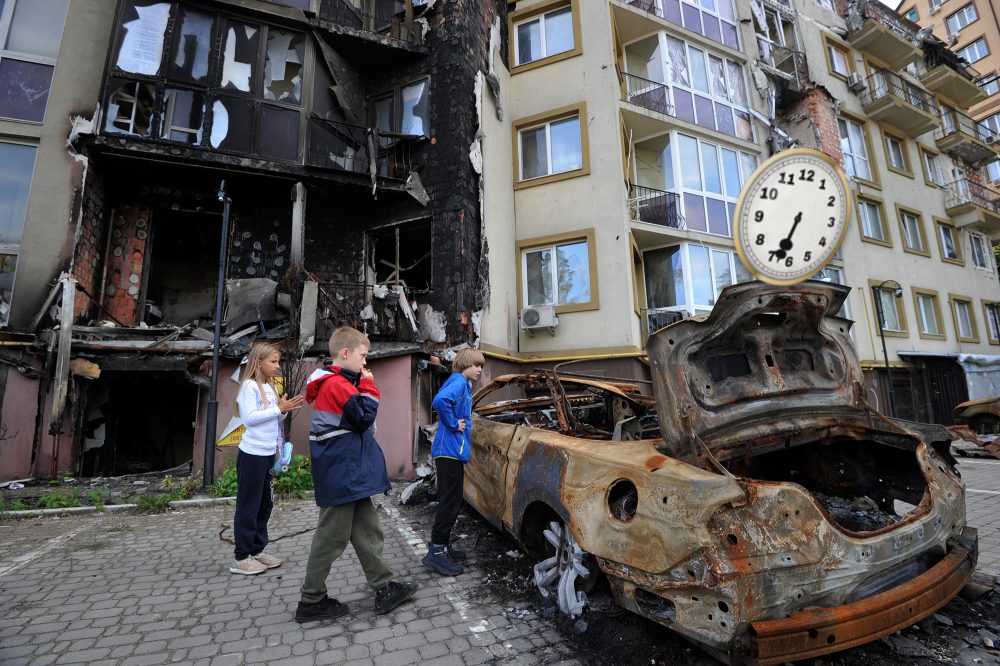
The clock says {"hour": 6, "minute": 33}
